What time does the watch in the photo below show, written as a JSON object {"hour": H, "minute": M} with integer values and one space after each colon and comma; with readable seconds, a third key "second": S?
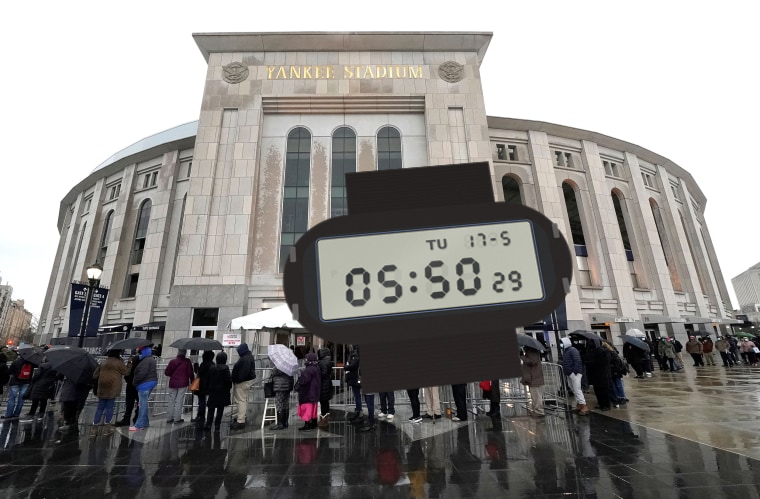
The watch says {"hour": 5, "minute": 50, "second": 29}
